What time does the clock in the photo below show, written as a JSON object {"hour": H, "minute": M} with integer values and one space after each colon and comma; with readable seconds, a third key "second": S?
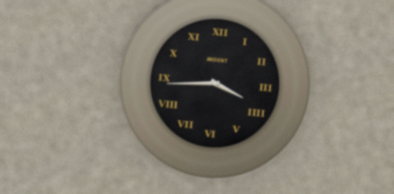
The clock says {"hour": 3, "minute": 44}
